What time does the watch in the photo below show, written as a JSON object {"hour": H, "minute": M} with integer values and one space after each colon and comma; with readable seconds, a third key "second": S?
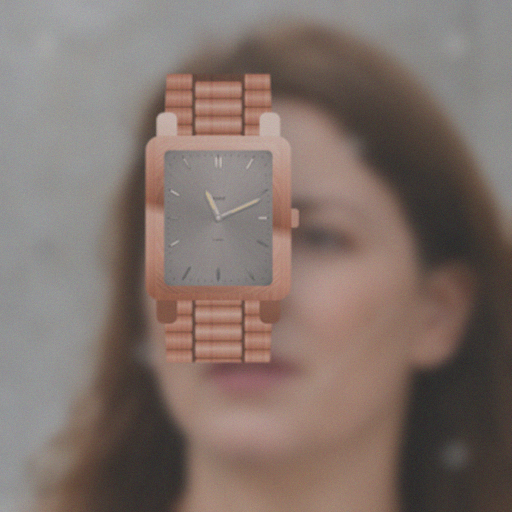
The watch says {"hour": 11, "minute": 11}
